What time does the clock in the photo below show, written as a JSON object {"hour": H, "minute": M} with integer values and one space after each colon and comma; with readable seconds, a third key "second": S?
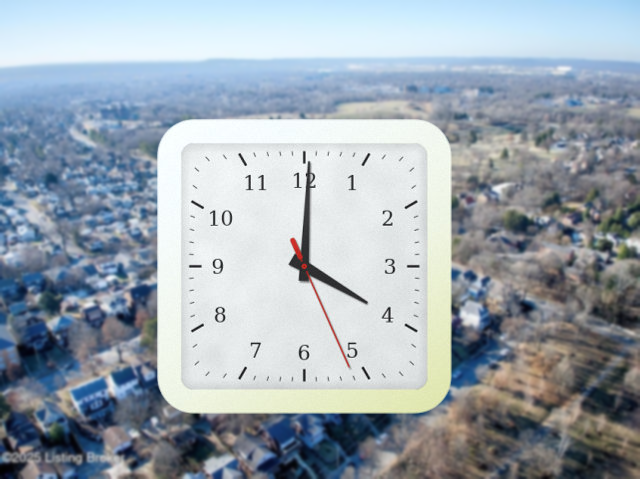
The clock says {"hour": 4, "minute": 0, "second": 26}
